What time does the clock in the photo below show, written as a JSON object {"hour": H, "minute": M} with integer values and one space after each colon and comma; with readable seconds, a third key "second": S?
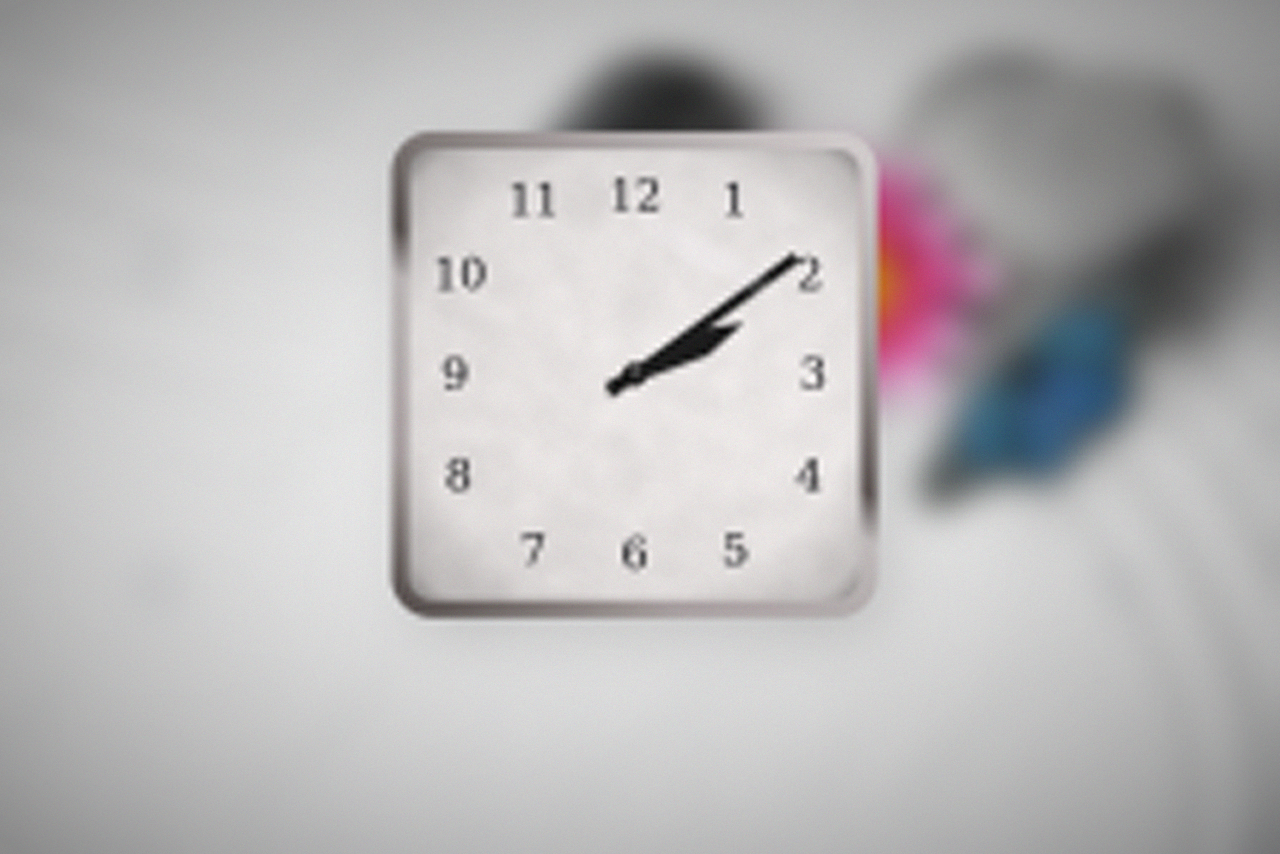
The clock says {"hour": 2, "minute": 9}
